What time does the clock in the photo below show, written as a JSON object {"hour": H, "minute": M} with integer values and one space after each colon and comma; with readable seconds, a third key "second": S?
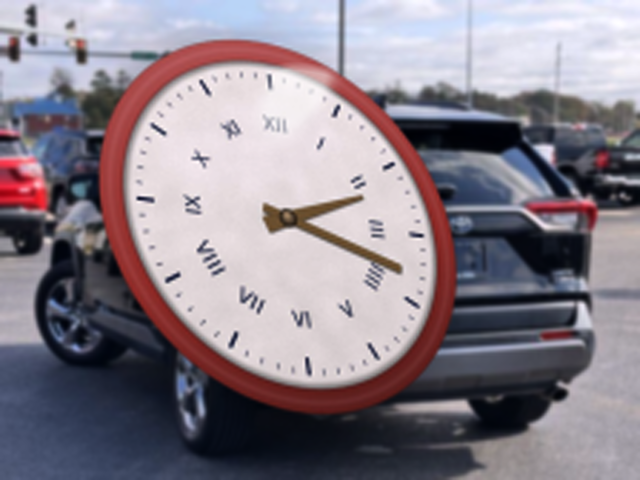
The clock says {"hour": 2, "minute": 18}
